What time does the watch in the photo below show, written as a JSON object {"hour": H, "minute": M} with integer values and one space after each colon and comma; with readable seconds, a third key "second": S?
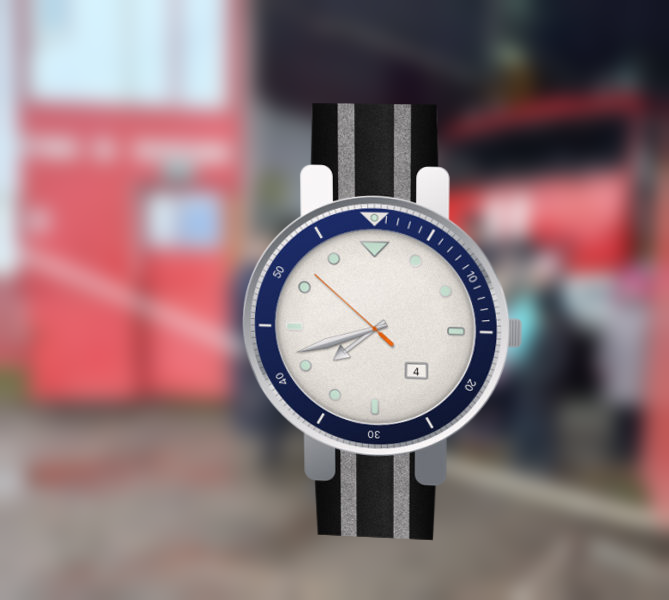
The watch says {"hour": 7, "minute": 41, "second": 52}
